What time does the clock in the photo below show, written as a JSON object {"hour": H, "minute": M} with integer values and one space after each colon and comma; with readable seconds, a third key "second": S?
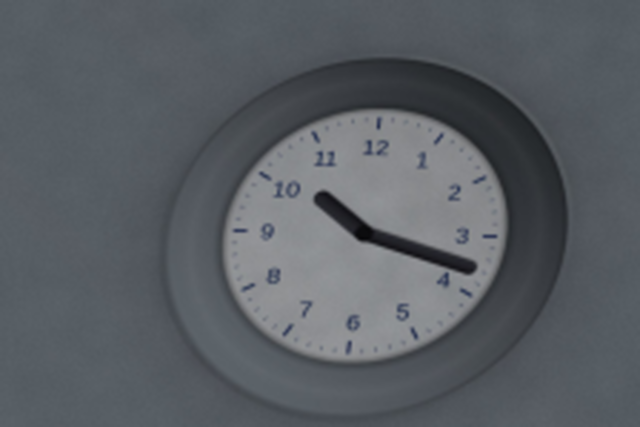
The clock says {"hour": 10, "minute": 18}
